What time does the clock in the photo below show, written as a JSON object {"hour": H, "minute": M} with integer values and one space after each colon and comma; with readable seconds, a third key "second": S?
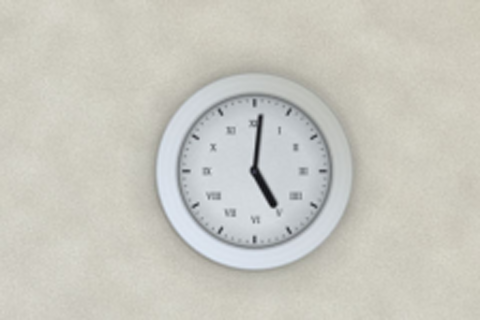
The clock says {"hour": 5, "minute": 1}
